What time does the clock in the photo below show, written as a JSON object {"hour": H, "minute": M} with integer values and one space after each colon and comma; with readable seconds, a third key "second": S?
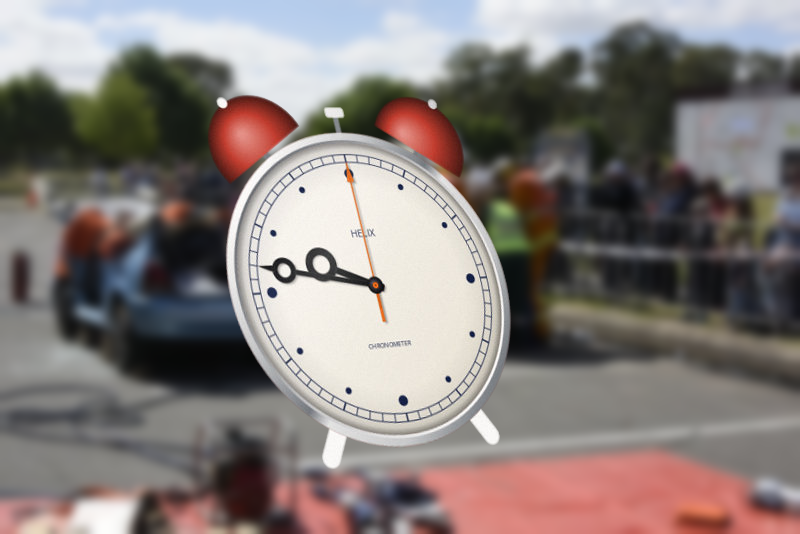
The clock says {"hour": 9, "minute": 47, "second": 0}
